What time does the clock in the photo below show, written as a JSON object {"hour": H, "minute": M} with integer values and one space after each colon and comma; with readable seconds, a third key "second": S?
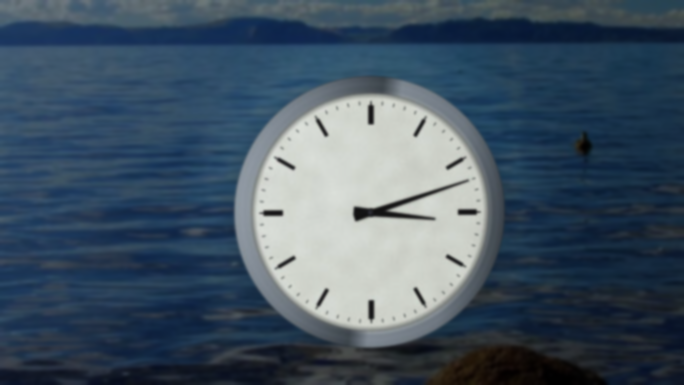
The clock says {"hour": 3, "minute": 12}
